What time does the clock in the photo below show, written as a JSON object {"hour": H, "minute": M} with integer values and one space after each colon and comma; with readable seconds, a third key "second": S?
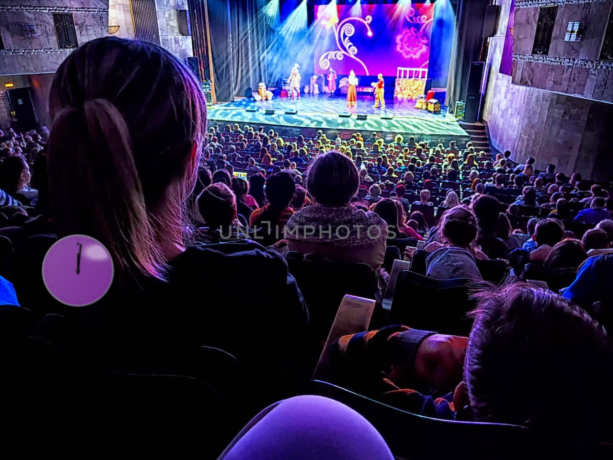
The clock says {"hour": 12, "minute": 1}
